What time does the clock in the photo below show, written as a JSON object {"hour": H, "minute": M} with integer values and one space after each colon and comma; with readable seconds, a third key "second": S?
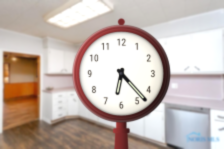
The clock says {"hour": 6, "minute": 23}
